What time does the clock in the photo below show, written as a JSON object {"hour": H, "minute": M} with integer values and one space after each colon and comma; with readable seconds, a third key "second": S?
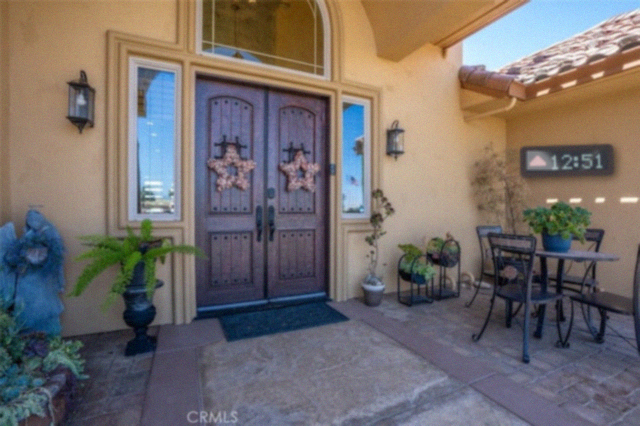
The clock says {"hour": 12, "minute": 51}
